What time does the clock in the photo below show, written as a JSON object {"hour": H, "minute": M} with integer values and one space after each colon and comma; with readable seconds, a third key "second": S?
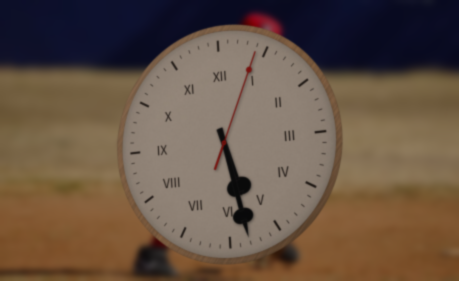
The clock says {"hour": 5, "minute": 28, "second": 4}
